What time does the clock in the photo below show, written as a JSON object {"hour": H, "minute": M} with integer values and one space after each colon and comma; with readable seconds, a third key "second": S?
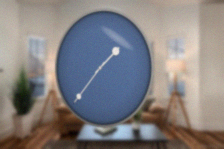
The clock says {"hour": 1, "minute": 37}
